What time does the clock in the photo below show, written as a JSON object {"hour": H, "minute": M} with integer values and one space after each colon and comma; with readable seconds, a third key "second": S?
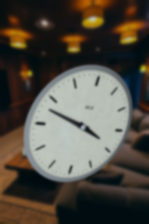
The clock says {"hour": 3, "minute": 48}
